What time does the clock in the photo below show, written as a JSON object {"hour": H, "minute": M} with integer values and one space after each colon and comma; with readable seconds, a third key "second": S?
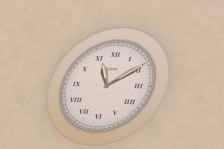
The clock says {"hour": 11, "minute": 9}
